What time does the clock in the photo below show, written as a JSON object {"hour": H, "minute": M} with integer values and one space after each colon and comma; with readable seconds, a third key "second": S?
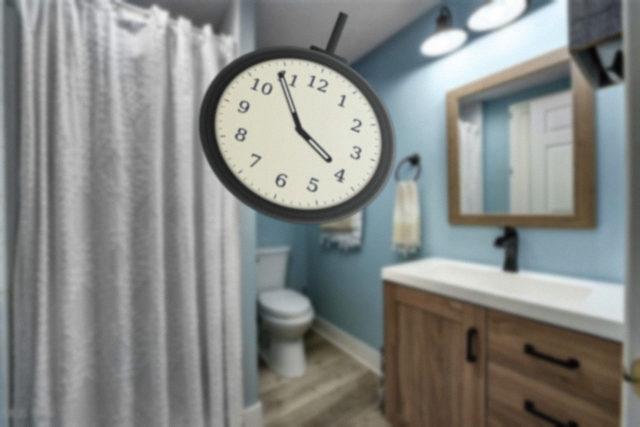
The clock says {"hour": 3, "minute": 54}
